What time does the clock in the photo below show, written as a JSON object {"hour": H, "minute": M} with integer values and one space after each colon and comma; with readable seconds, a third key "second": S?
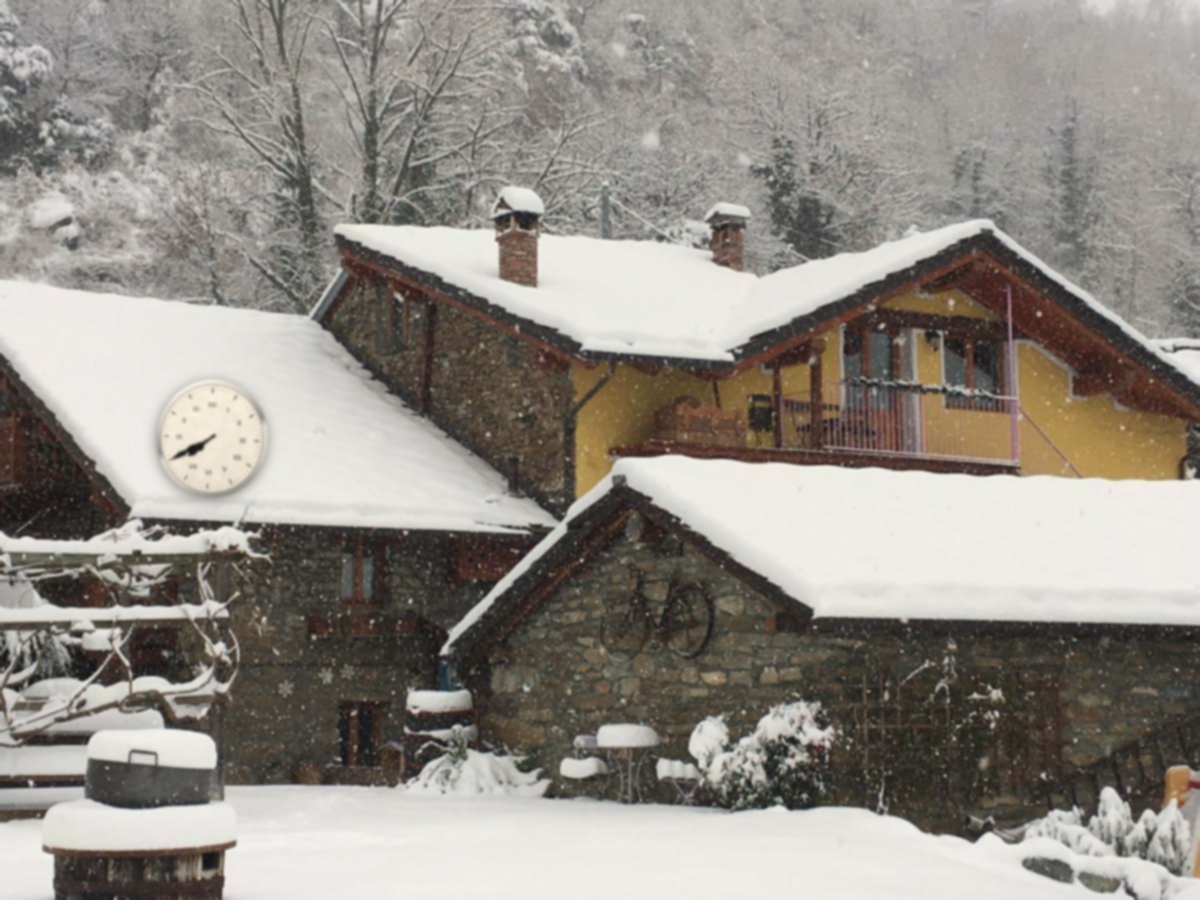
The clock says {"hour": 7, "minute": 40}
